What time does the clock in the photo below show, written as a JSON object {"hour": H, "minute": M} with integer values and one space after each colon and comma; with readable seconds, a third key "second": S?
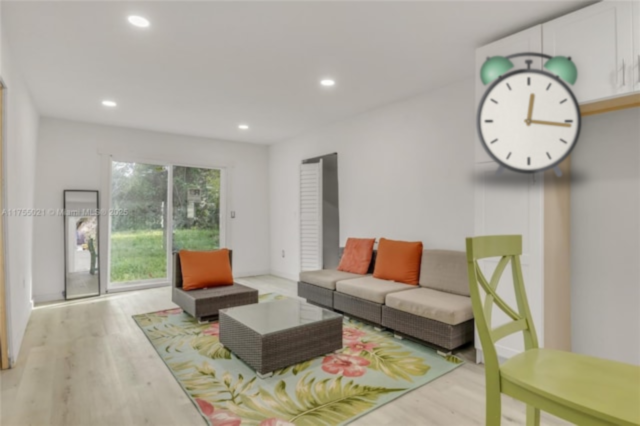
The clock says {"hour": 12, "minute": 16}
